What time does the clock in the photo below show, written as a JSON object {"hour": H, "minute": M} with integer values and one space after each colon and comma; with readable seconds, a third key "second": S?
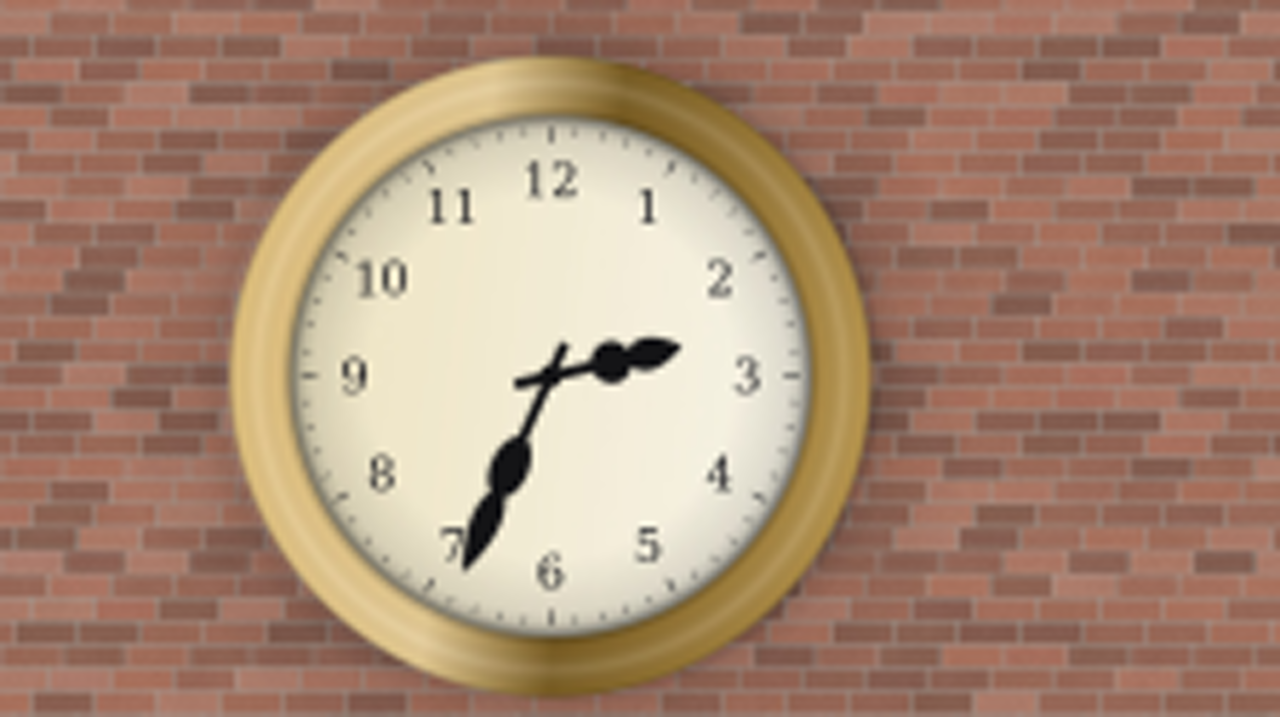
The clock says {"hour": 2, "minute": 34}
